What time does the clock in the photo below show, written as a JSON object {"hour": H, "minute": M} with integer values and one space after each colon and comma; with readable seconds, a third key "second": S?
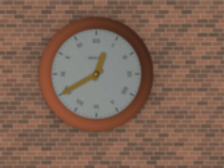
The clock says {"hour": 12, "minute": 40}
